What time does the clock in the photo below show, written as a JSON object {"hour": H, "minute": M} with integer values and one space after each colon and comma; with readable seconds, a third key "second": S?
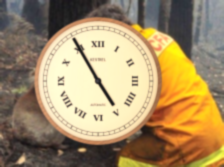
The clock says {"hour": 4, "minute": 55}
